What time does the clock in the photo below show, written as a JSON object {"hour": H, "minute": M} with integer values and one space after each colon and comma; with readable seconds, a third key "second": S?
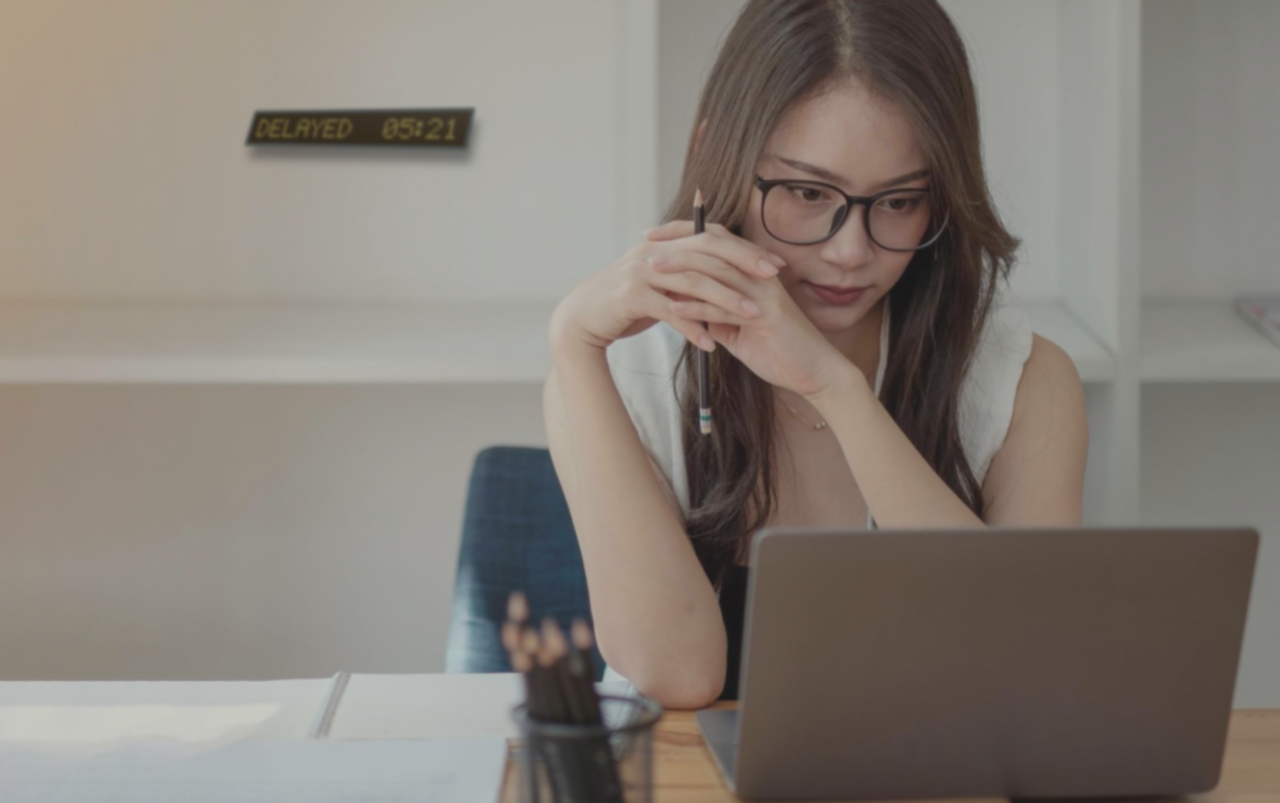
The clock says {"hour": 5, "minute": 21}
